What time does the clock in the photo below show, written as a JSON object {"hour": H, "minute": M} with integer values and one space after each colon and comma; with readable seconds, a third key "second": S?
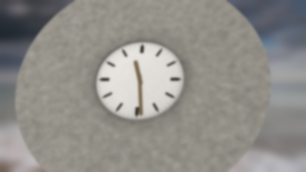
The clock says {"hour": 11, "minute": 29}
